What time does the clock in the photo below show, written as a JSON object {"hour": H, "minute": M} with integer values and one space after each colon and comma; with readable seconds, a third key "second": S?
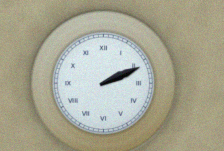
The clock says {"hour": 2, "minute": 11}
